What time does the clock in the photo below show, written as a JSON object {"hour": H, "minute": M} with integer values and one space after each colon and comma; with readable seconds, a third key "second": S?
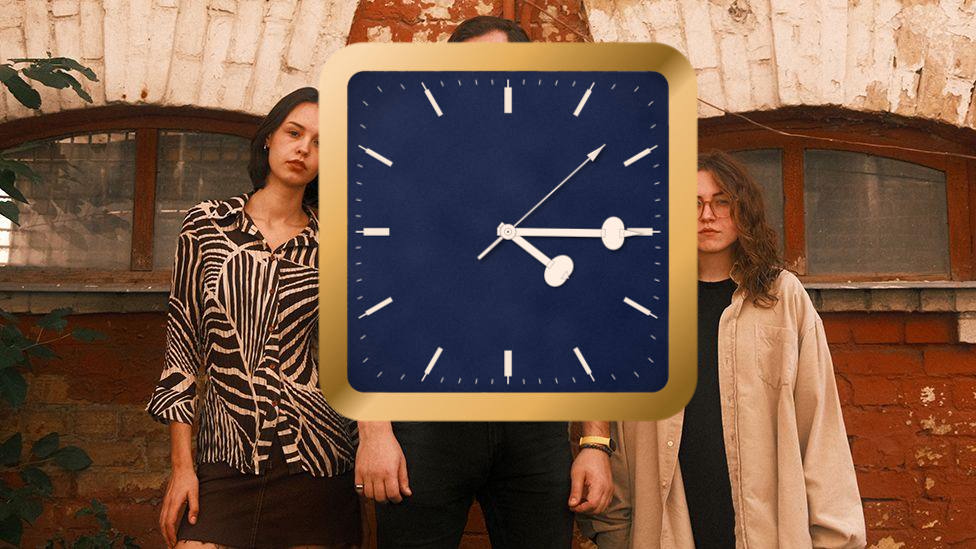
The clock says {"hour": 4, "minute": 15, "second": 8}
